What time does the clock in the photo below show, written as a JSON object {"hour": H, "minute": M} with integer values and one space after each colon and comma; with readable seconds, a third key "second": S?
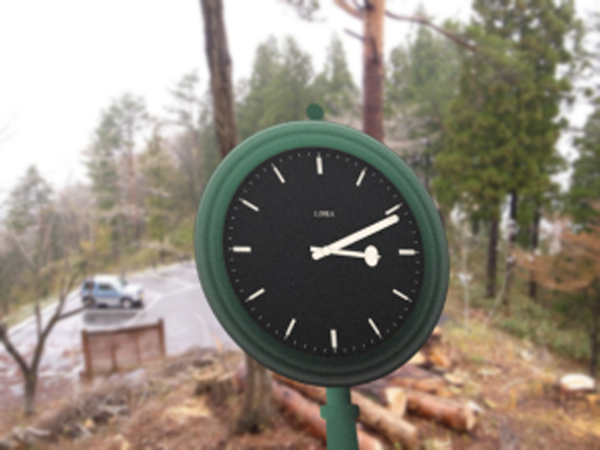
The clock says {"hour": 3, "minute": 11}
